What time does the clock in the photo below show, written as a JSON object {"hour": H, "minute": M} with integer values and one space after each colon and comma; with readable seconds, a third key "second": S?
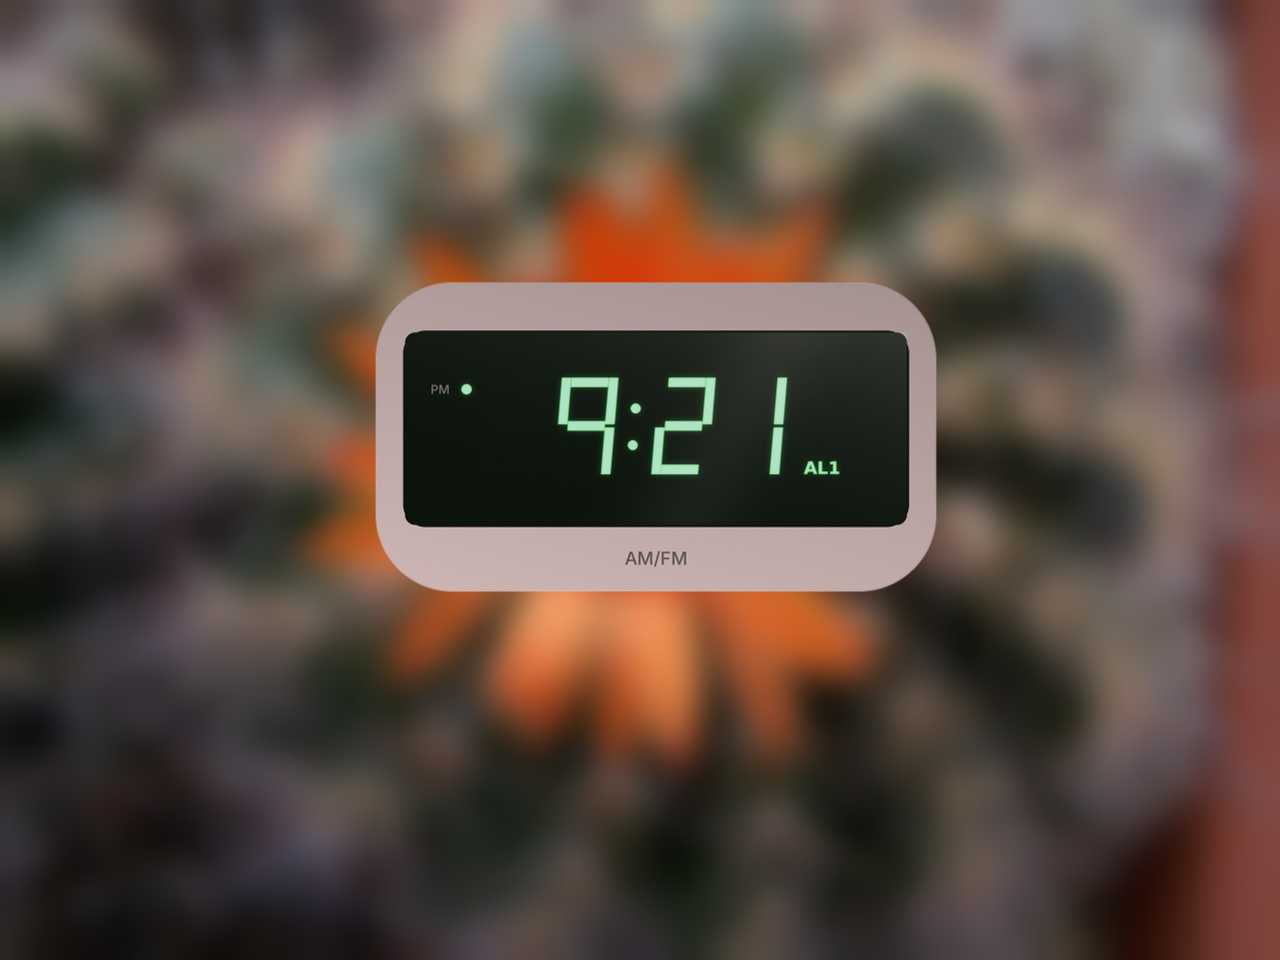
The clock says {"hour": 9, "minute": 21}
